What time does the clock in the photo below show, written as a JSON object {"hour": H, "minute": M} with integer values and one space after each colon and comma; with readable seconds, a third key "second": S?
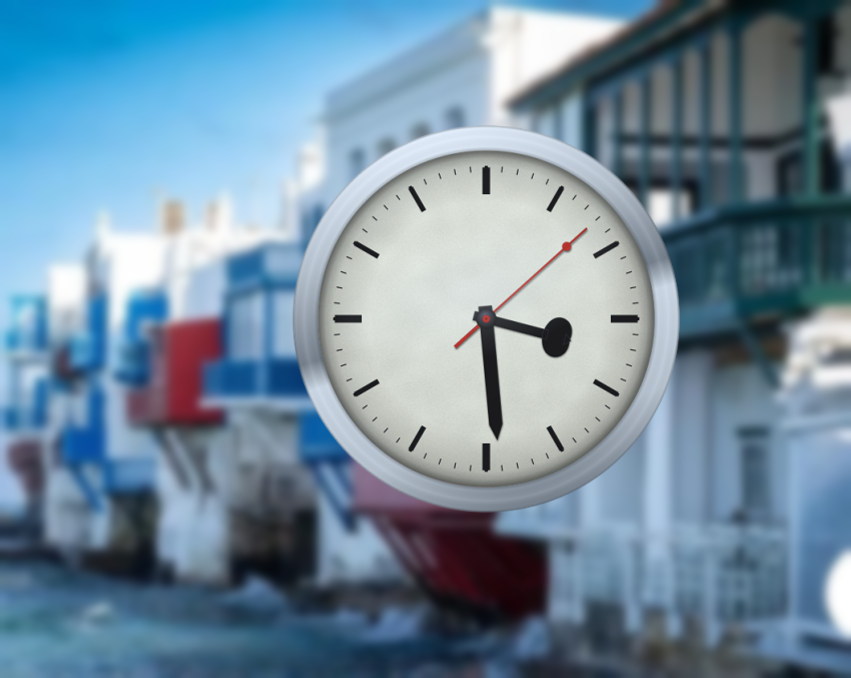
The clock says {"hour": 3, "minute": 29, "second": 8}
